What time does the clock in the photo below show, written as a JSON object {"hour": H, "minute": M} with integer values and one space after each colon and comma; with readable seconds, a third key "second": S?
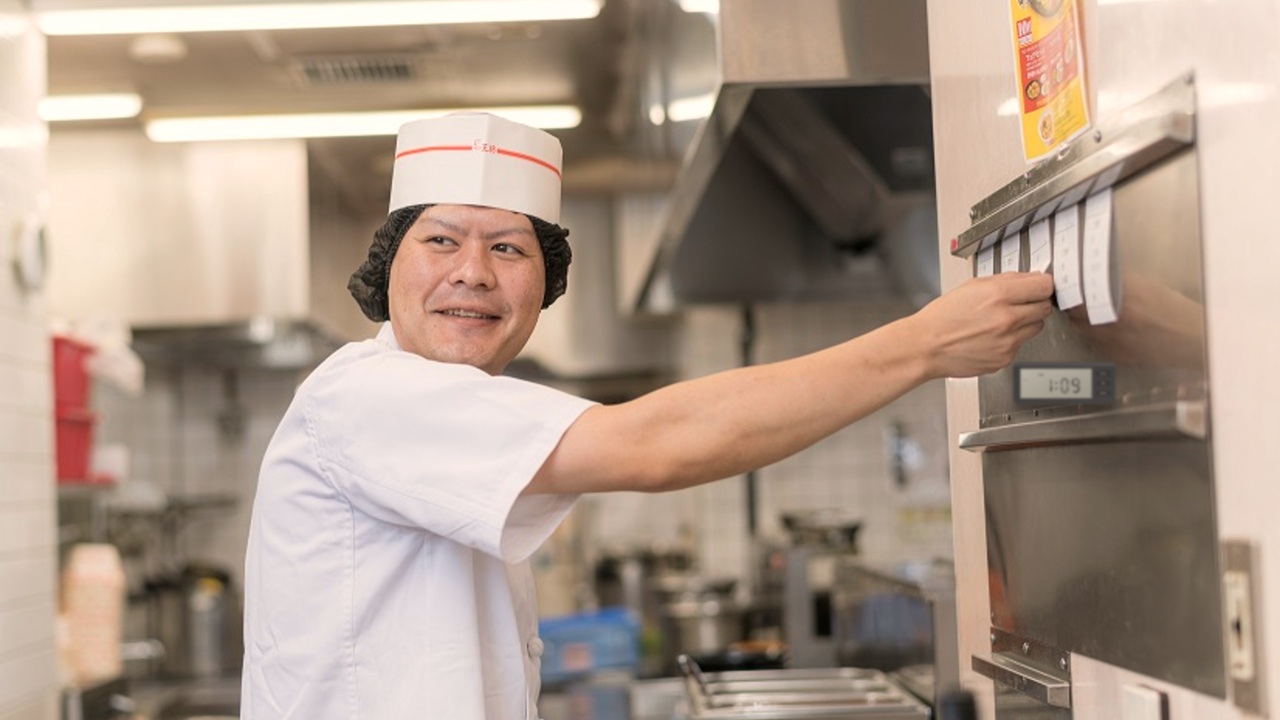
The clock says {"hour": 1, "minute": 9}
